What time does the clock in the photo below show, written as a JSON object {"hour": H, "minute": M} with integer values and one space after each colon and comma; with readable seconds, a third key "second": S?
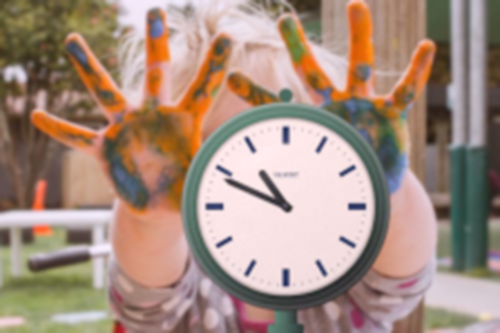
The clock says {"hour": 10, "minute": 49}
